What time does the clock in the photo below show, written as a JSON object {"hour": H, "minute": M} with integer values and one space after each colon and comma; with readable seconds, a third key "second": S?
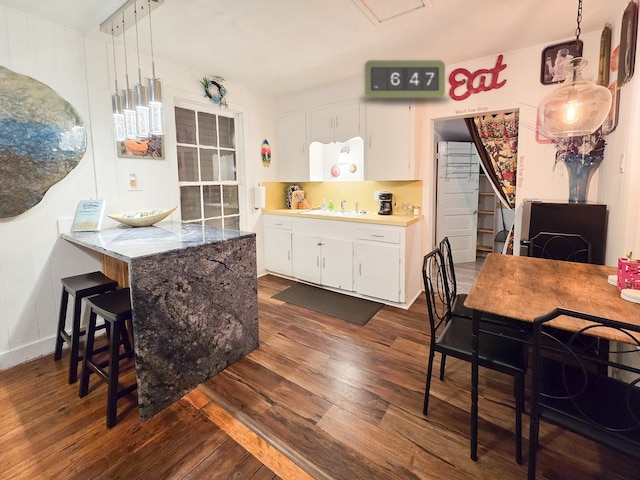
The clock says {"hour": 6, "minute": 47}
